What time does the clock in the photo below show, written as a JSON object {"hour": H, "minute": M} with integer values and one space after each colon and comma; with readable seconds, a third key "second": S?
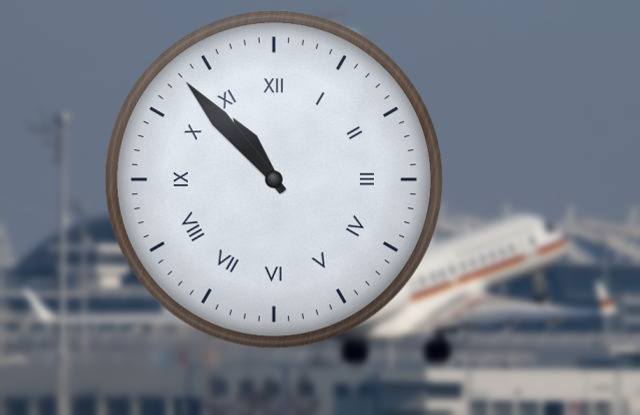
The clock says {"hour": 10, "minute": 53}
